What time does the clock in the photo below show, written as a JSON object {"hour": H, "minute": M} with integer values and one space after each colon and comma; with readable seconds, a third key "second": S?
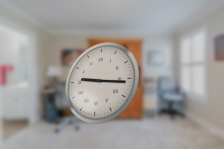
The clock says {"hour": 9, "minute": 16}
